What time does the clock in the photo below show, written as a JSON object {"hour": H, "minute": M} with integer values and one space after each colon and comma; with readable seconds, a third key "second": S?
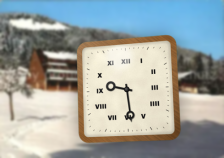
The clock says {"hour": 9, "minute": 29}
